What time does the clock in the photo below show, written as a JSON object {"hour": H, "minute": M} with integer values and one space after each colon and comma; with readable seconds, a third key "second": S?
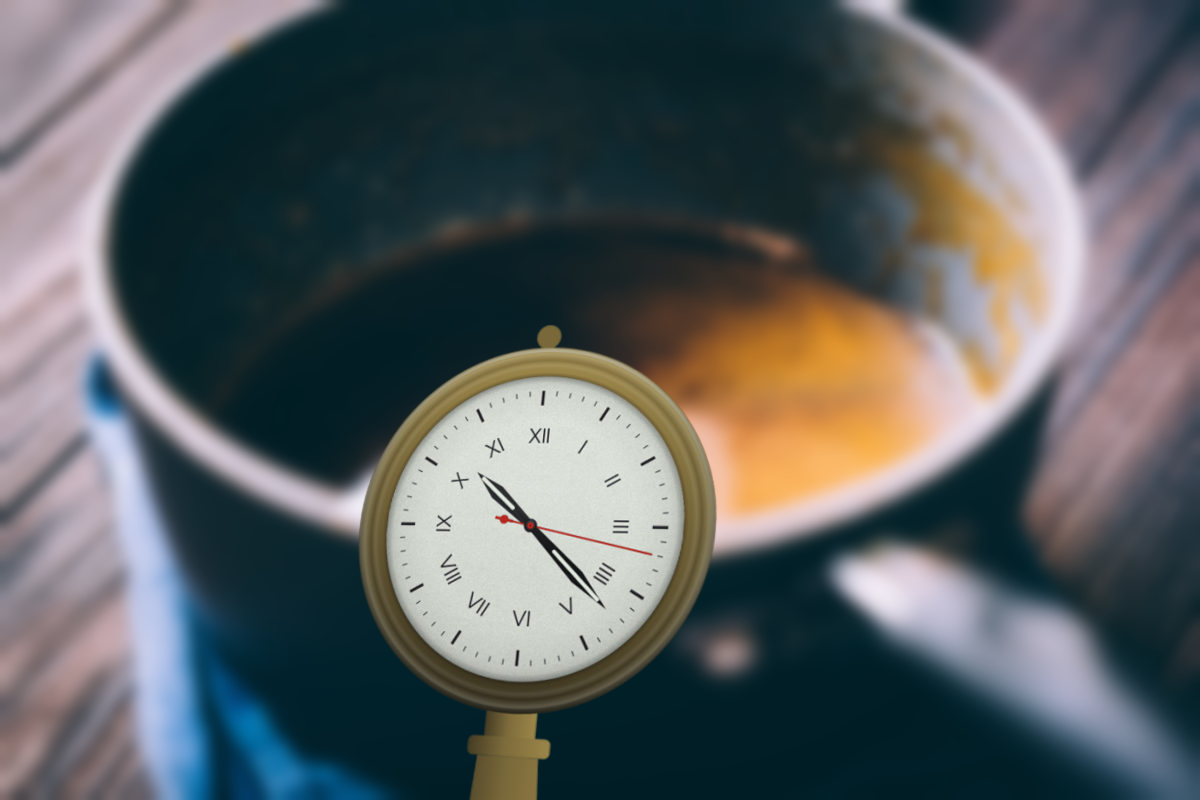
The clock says {"hour": 10, "minute": 22, "second": 17}
